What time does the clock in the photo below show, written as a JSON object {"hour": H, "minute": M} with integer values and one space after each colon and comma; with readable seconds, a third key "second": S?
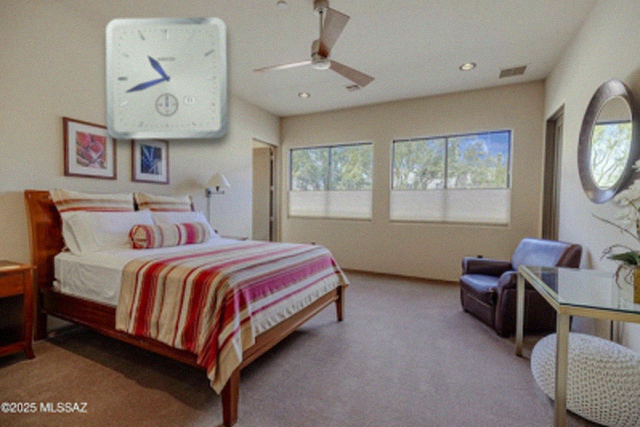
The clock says {"hour": 10, "minute": 42}
